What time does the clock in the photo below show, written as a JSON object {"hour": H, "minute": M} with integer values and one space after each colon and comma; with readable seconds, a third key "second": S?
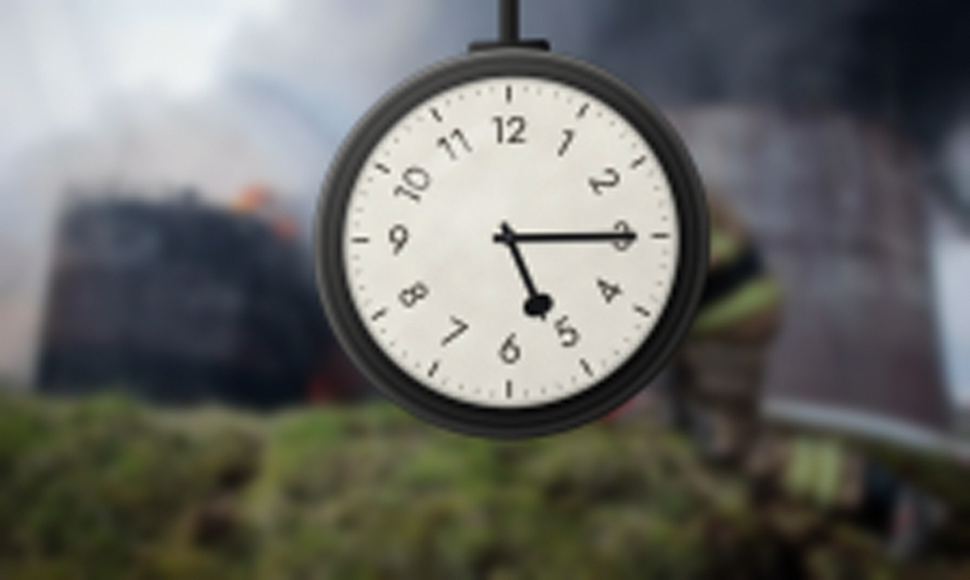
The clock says {"hour": 5, "minute": 15}
